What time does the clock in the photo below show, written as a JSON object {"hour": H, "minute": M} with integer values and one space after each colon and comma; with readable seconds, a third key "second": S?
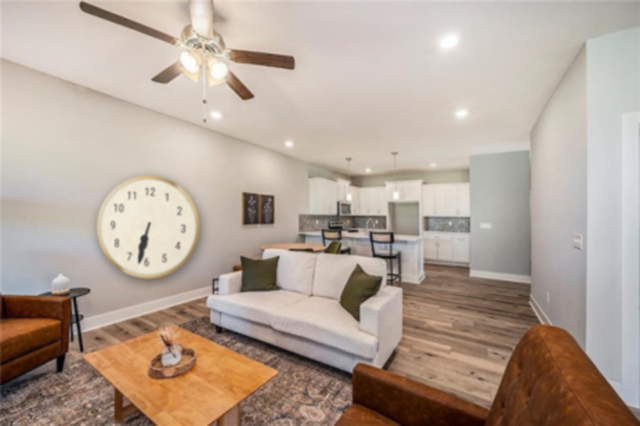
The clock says {"hour": 6, "minute": 32}
